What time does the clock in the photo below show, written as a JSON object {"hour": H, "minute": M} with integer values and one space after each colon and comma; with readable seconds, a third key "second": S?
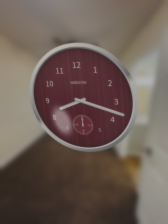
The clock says {"hour": 8, "minute": 18}
